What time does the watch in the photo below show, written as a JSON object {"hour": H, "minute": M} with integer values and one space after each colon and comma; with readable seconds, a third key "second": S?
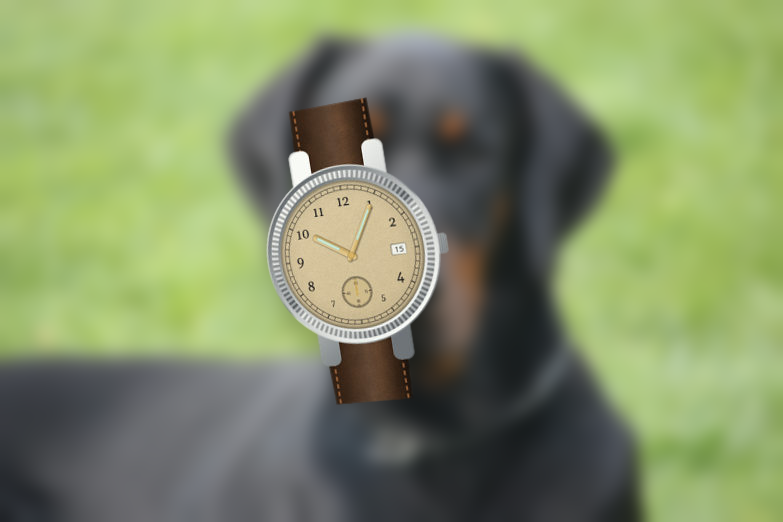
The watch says {"hour": 10, "minute": 5}
